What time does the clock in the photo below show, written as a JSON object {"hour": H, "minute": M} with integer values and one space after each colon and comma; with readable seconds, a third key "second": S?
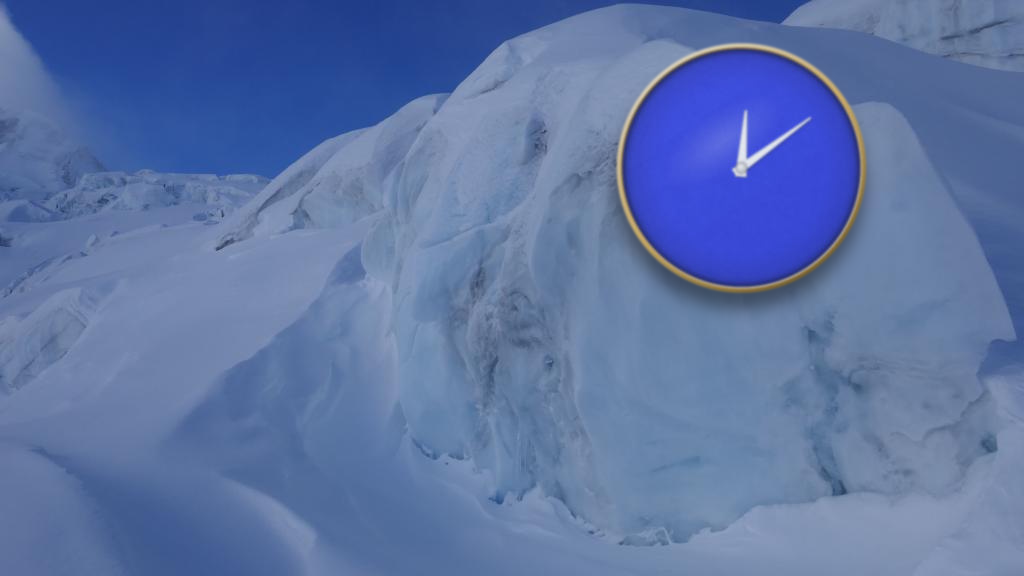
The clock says {"hour": 12, "minute": 9}
